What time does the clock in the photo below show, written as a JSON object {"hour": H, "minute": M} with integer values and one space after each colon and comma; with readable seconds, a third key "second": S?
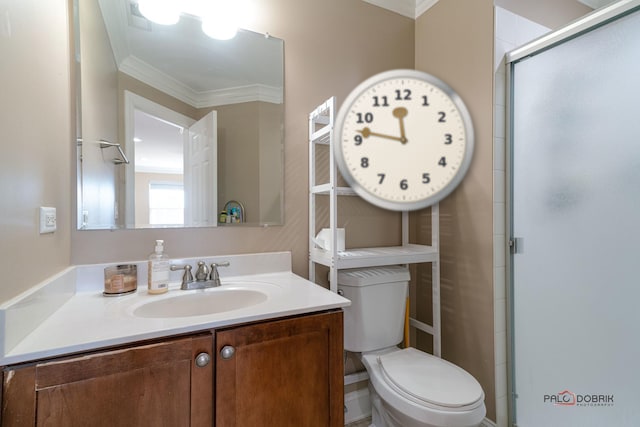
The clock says {"hour": 11, "minute": 47}
